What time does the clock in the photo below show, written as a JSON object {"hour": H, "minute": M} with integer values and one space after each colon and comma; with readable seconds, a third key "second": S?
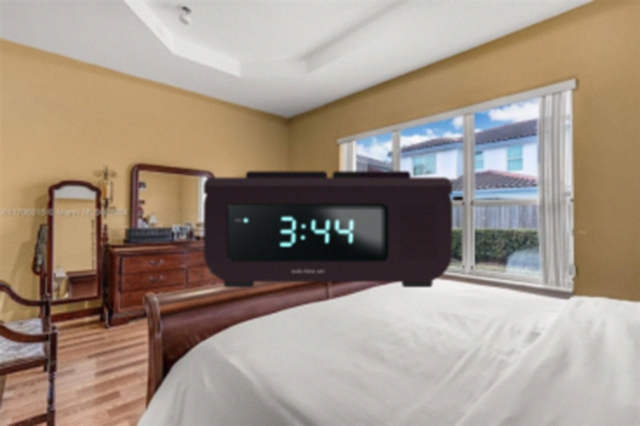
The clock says {"hour": 3, "minute": 44}
